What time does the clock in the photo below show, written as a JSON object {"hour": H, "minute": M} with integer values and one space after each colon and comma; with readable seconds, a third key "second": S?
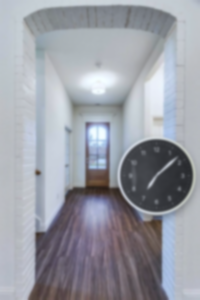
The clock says {"hour": 7, "minute": 8}
